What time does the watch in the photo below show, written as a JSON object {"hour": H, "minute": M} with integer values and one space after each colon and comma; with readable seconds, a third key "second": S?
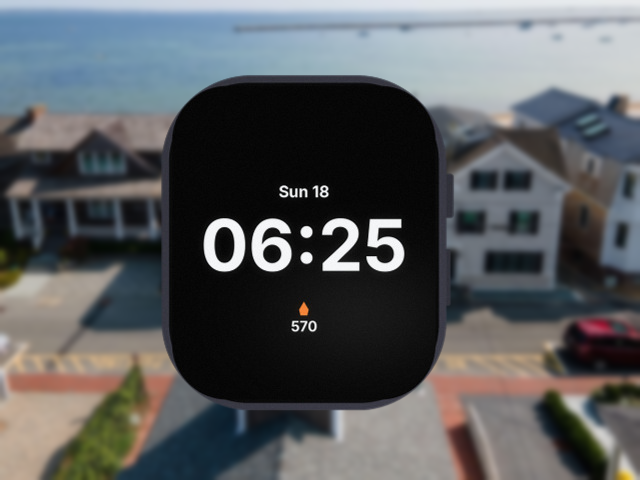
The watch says {"hour": 6, "minute": 25}
